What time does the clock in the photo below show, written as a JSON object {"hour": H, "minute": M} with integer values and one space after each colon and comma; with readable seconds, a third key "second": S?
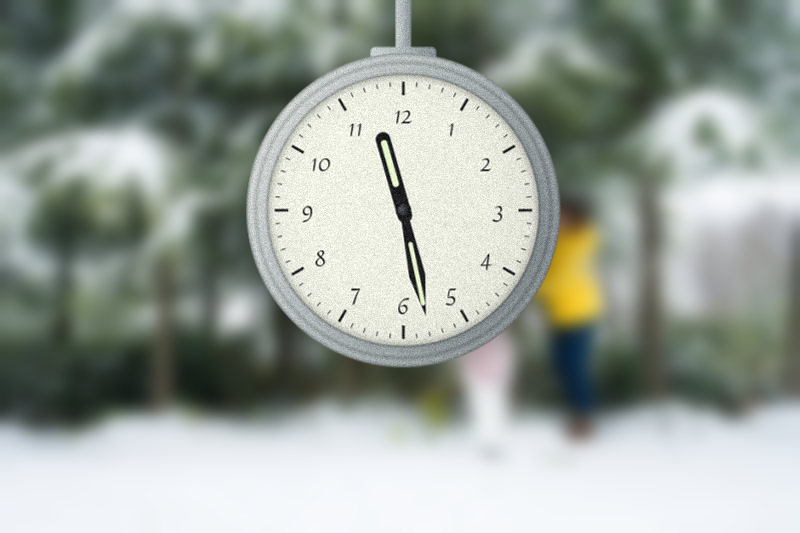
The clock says {"hour": 11, "minute": 28}
